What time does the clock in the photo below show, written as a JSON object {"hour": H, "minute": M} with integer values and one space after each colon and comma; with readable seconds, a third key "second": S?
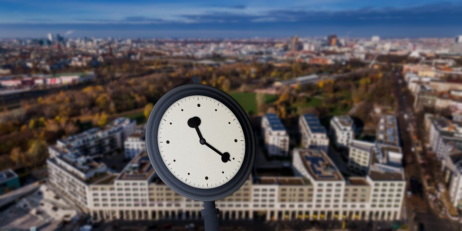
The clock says {"hour": 11, "minute": 21}
